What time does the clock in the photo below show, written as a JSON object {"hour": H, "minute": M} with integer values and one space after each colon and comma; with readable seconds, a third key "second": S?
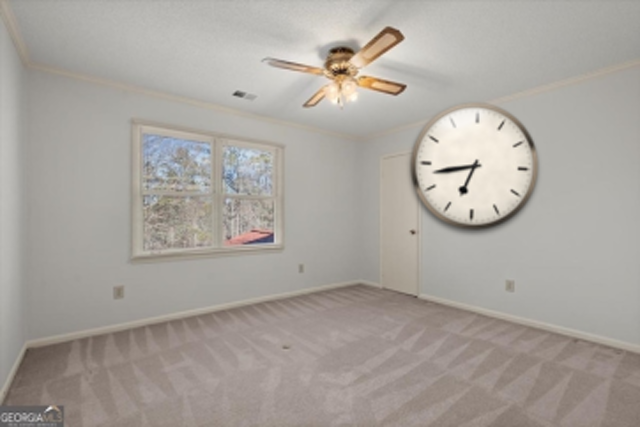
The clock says {"hour": 6, "minute": 43}
